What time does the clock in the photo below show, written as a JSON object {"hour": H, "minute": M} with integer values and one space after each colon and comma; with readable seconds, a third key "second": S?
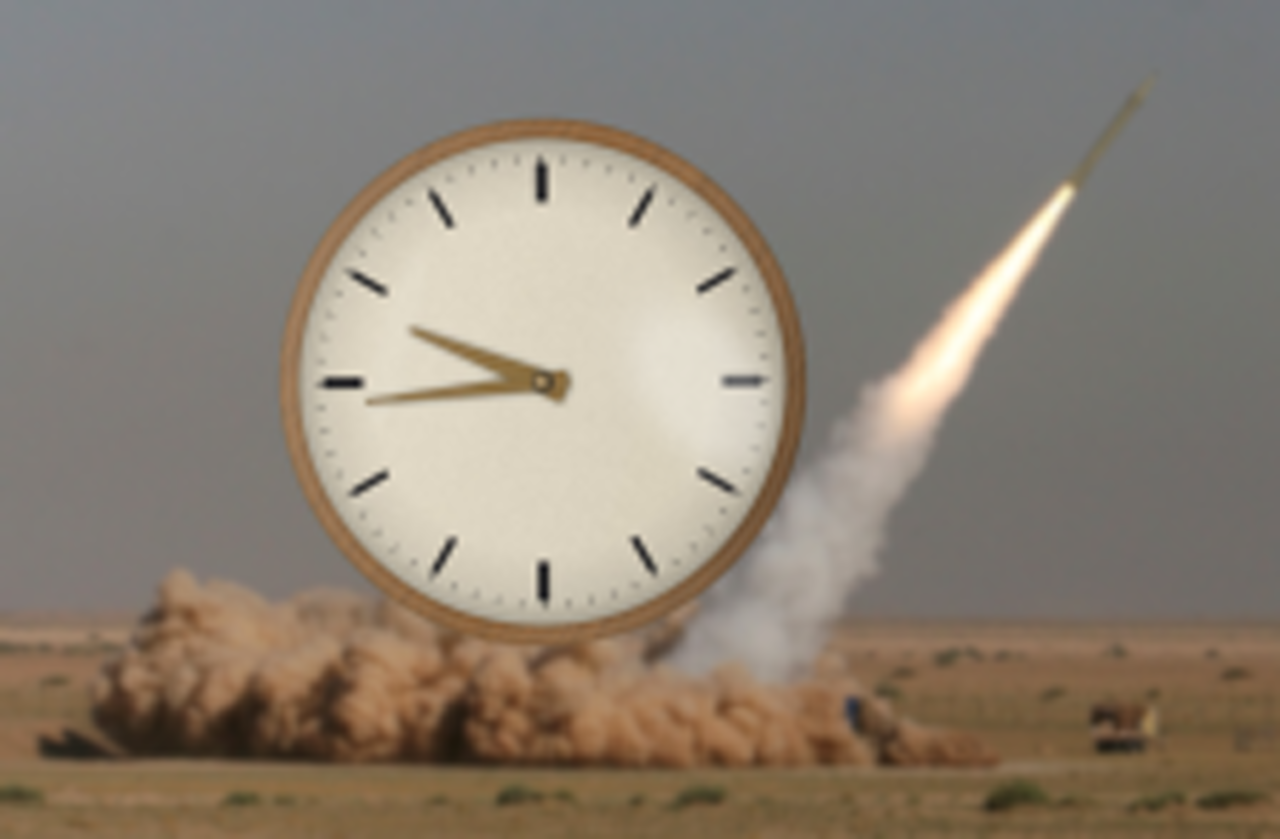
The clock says {"hour": 9, "minute": 44}
